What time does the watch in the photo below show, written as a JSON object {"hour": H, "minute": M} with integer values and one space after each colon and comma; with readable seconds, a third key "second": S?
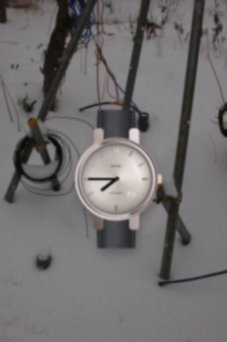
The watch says {"hour": 7, "minute": 45}
